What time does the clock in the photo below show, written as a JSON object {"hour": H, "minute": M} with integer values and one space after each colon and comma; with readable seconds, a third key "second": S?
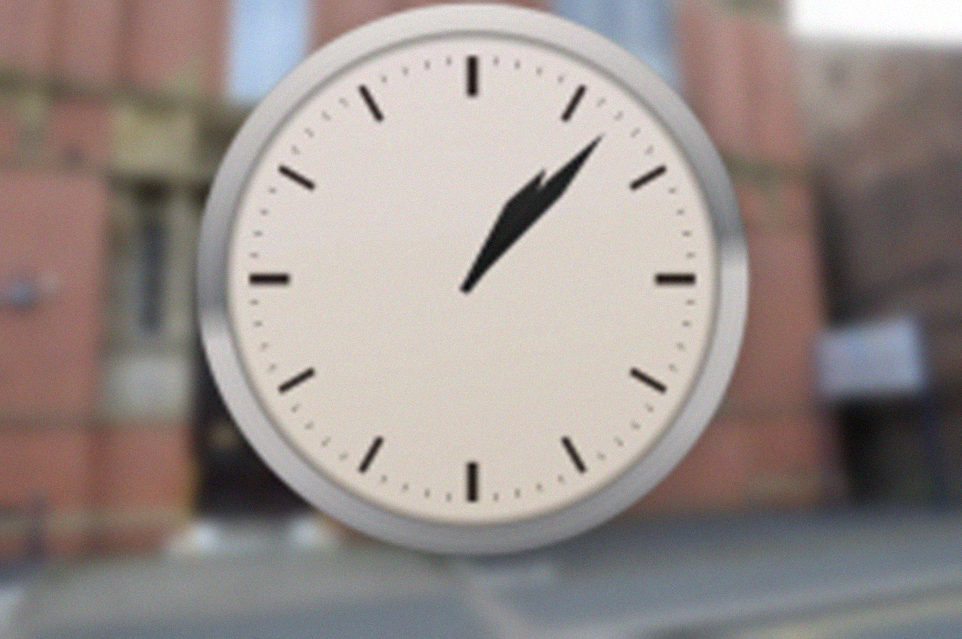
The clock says {"hour": 1, "minute": 7}
